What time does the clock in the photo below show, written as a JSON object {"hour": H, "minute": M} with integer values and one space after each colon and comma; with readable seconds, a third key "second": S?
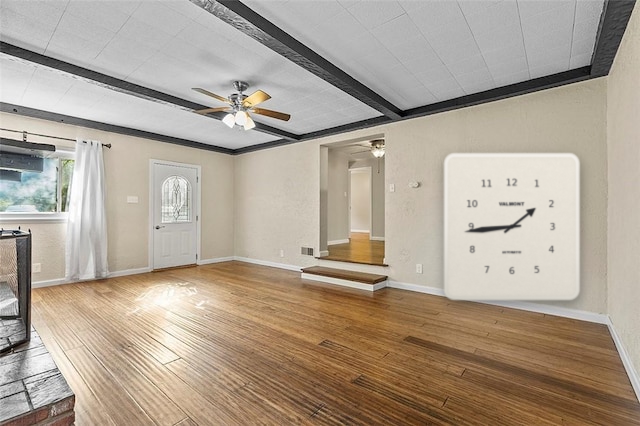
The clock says {"hour": 1, "minute": 44}
